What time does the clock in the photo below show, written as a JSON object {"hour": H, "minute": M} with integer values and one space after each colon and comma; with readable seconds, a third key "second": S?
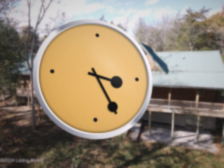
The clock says {"hour": 3, "minute": 25}
